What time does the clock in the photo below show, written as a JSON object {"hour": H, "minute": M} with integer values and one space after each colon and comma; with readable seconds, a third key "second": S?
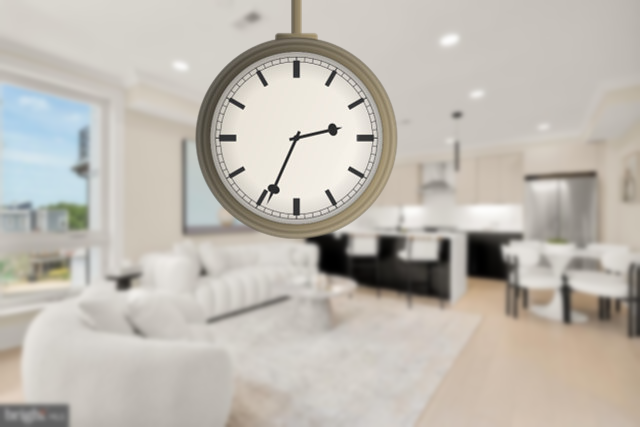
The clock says {"hour": 2, "minute": 34}
